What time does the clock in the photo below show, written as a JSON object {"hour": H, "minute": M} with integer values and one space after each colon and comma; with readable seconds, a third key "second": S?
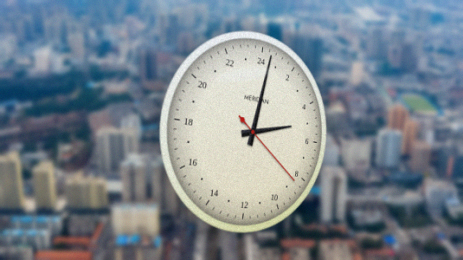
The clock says {"hour": 5, "minute": 1, "second": 21}
